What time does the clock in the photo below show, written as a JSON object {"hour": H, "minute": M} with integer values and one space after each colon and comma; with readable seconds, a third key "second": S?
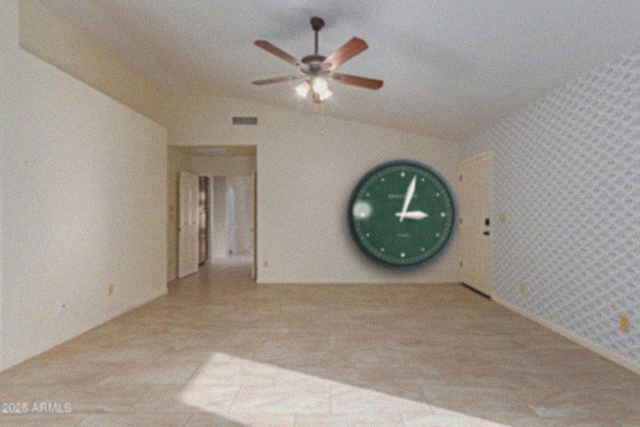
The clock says {"hour": 3, "minute": 3}
